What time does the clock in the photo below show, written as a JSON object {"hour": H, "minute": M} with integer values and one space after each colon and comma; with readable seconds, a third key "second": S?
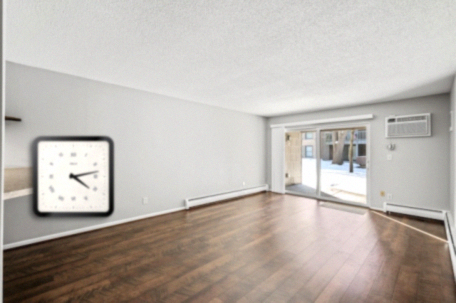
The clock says {"hour": 4, "minute": 13}
